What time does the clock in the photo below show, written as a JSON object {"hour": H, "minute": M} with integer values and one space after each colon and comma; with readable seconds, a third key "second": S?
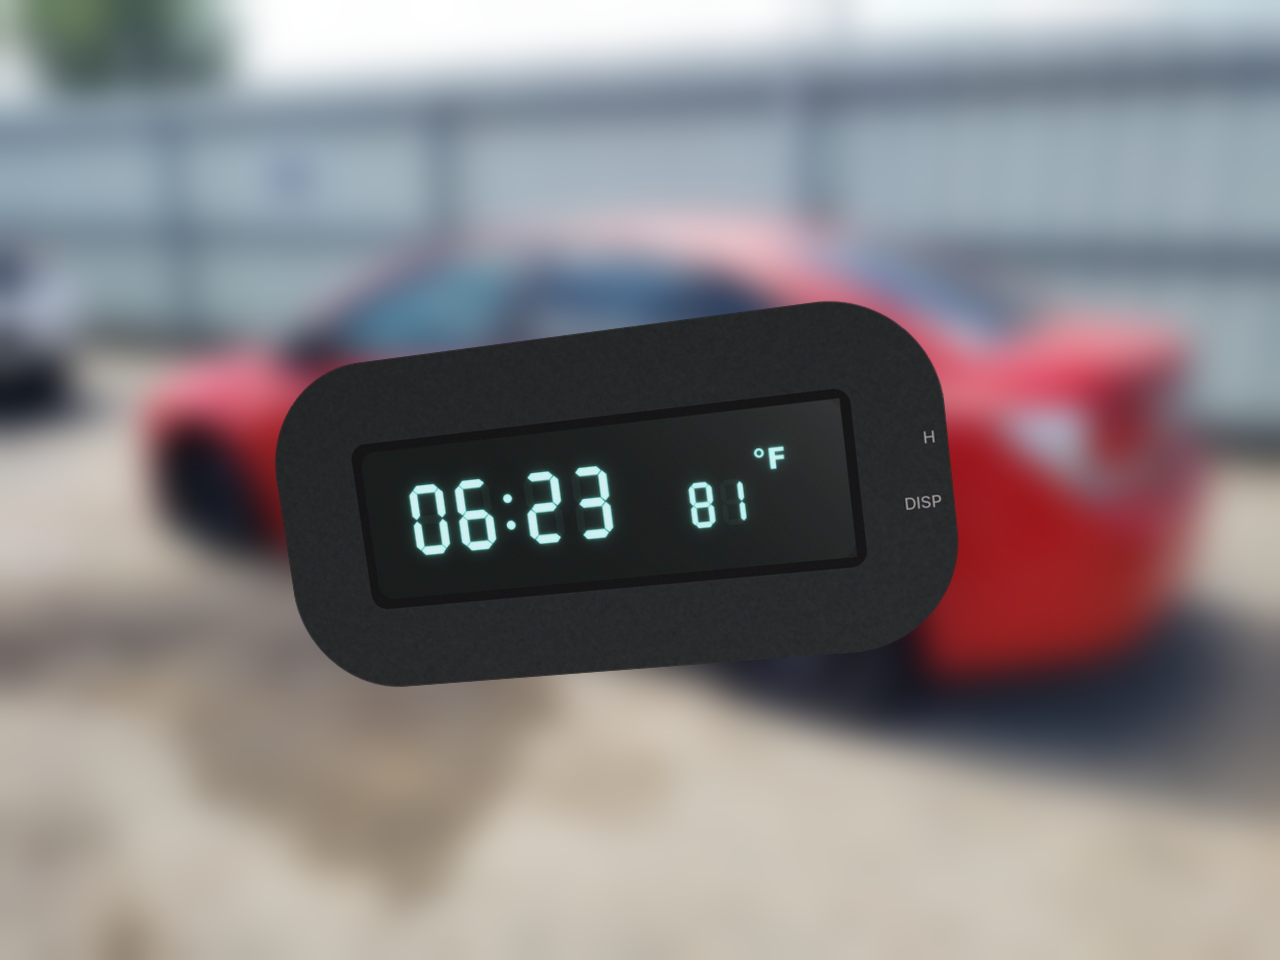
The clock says {"hour": 6, "minute": 23}
